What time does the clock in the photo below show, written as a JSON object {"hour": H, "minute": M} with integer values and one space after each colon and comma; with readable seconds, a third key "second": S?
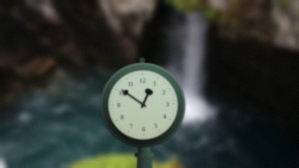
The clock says {"hour": 12, "minute": 51}
